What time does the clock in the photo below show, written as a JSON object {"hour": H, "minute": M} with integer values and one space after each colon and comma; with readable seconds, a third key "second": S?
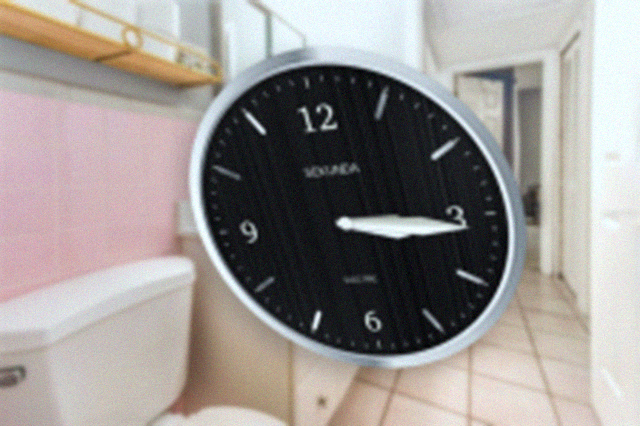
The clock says {"hour": 3, "minute": 16}
